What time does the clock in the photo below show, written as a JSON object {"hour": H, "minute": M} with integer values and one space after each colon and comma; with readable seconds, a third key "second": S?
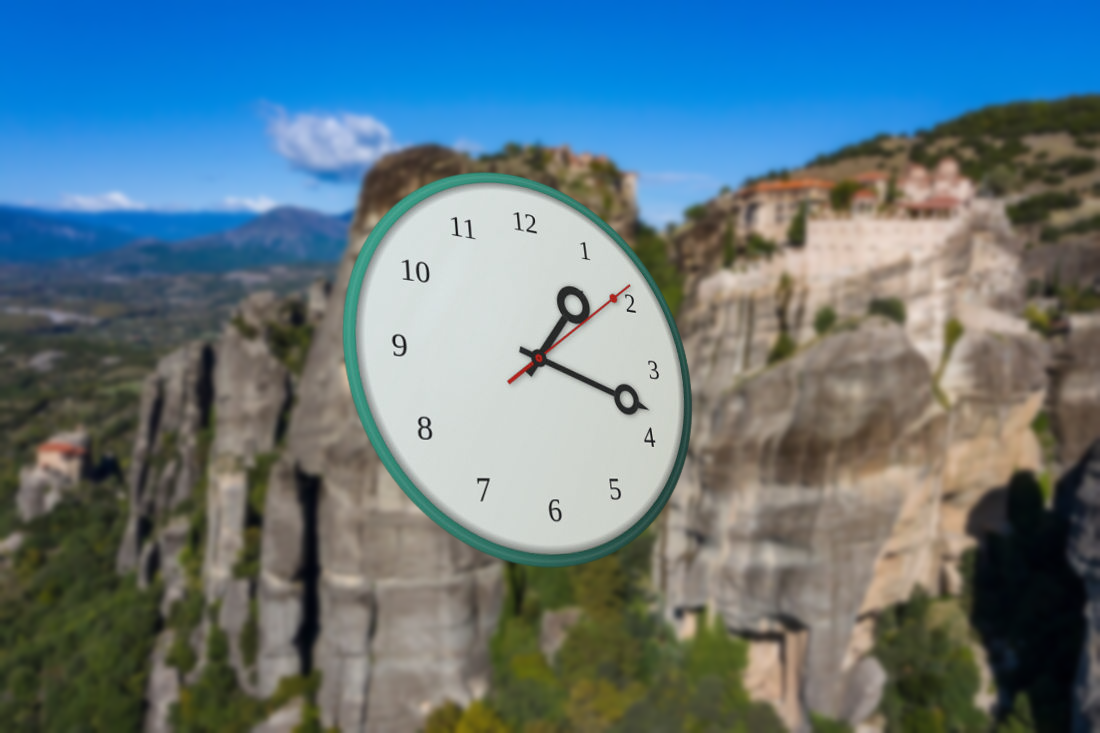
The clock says {"hour": 1, "minute": 18, "second": 9}
